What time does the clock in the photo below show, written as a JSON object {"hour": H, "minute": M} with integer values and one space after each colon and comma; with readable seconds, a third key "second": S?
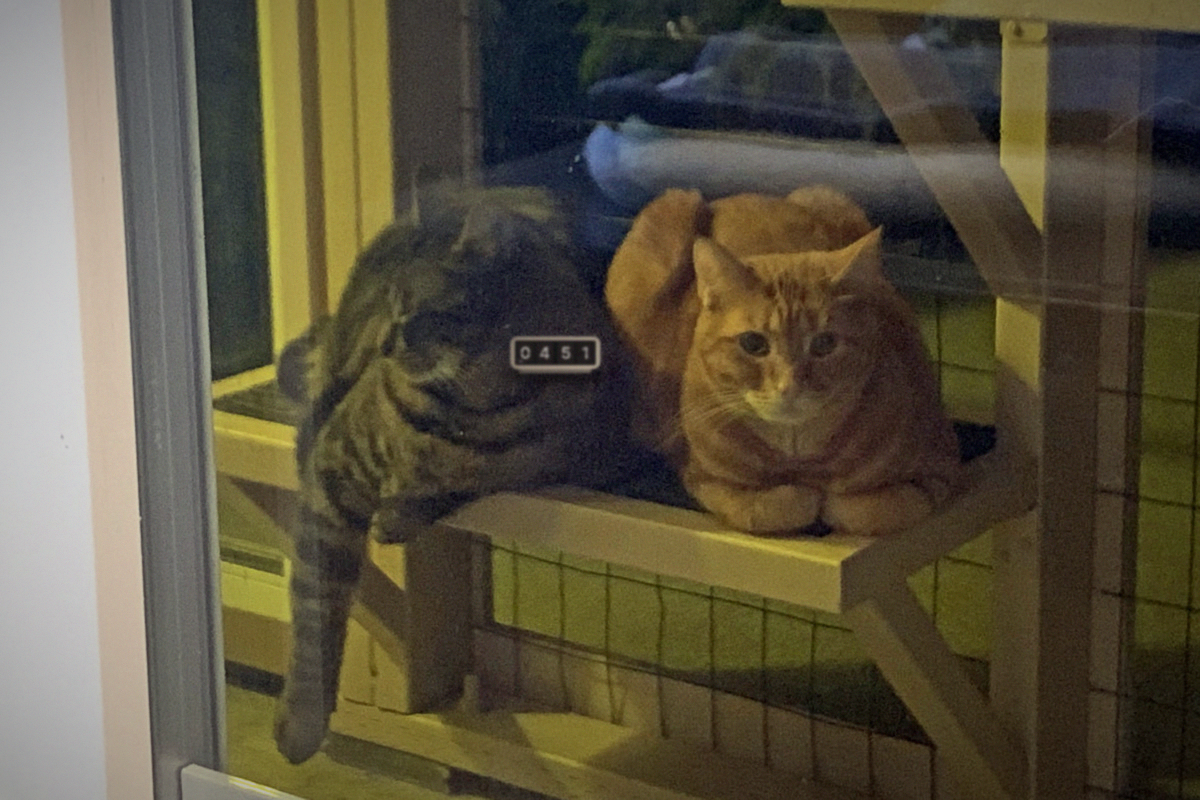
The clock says {"hour": 4, "minute": 51}
